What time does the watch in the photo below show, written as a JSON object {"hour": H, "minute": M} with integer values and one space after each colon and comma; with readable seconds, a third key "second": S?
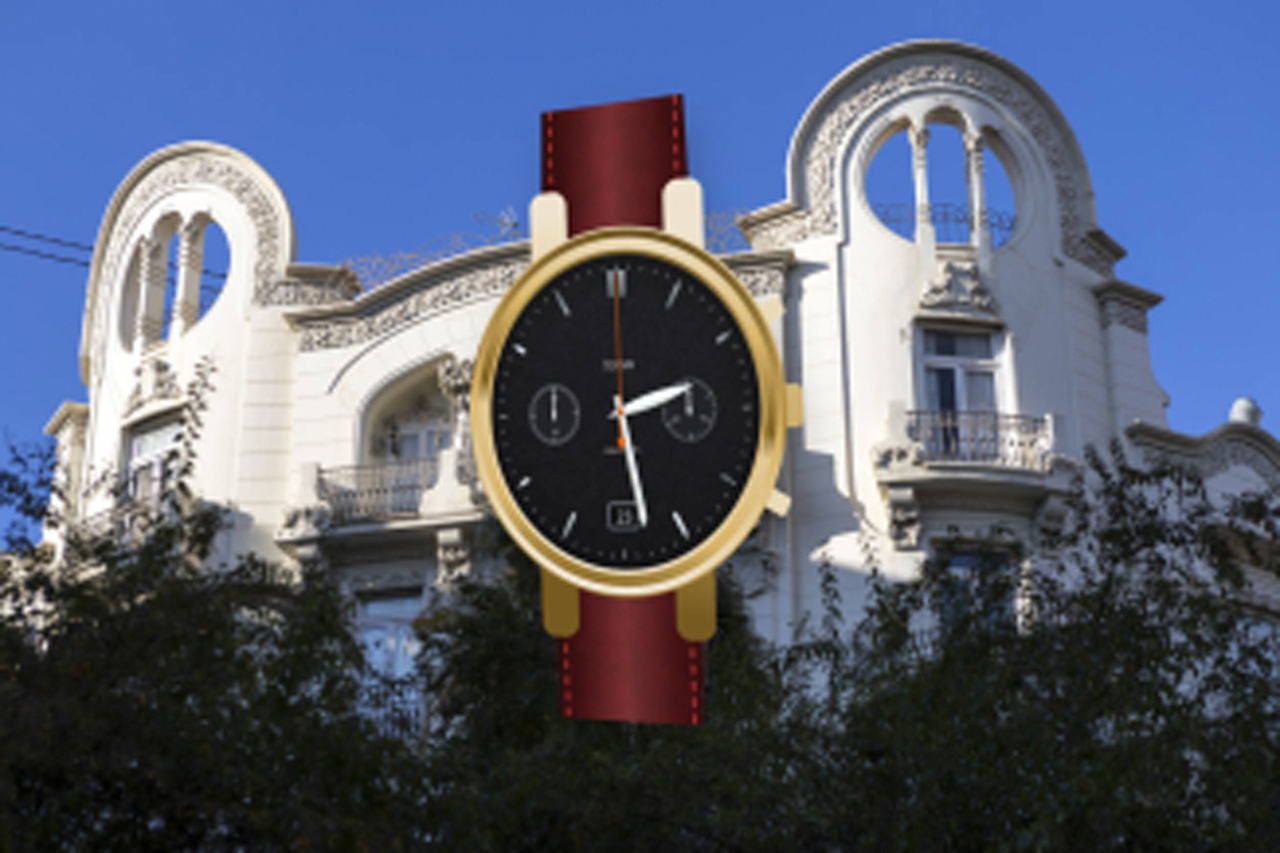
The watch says {"hour": 2, "minute": 28}
